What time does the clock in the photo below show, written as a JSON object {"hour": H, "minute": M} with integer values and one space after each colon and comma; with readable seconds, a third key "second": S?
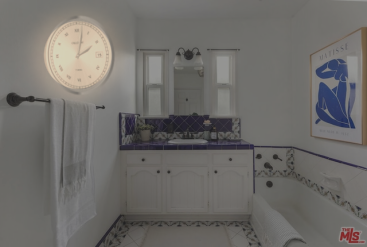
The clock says {"hour": 2, "minute": 2}
